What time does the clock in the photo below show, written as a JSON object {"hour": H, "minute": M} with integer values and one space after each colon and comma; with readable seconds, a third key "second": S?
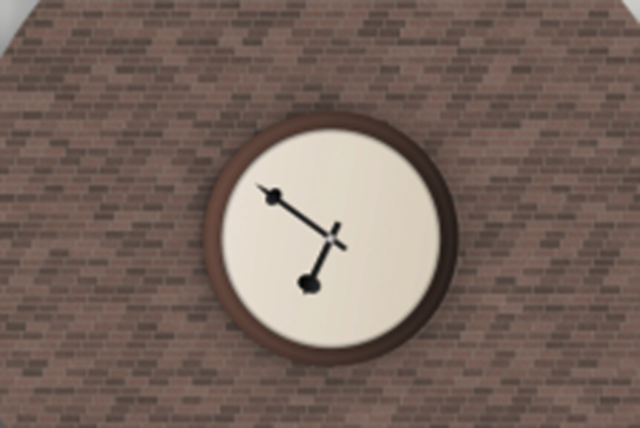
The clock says {"hour": 6, "minute": 51}
